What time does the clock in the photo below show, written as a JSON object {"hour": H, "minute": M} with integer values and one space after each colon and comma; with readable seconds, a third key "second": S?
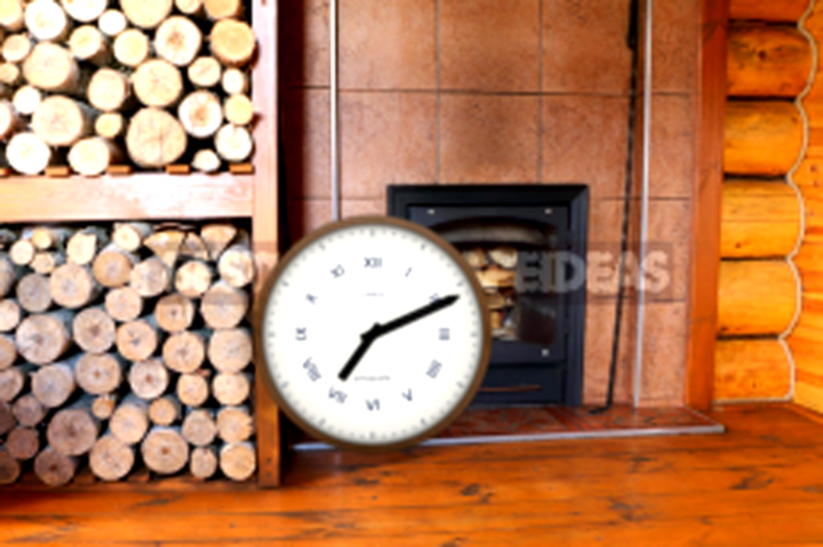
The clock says {"hour": 7, "minute": 11}
